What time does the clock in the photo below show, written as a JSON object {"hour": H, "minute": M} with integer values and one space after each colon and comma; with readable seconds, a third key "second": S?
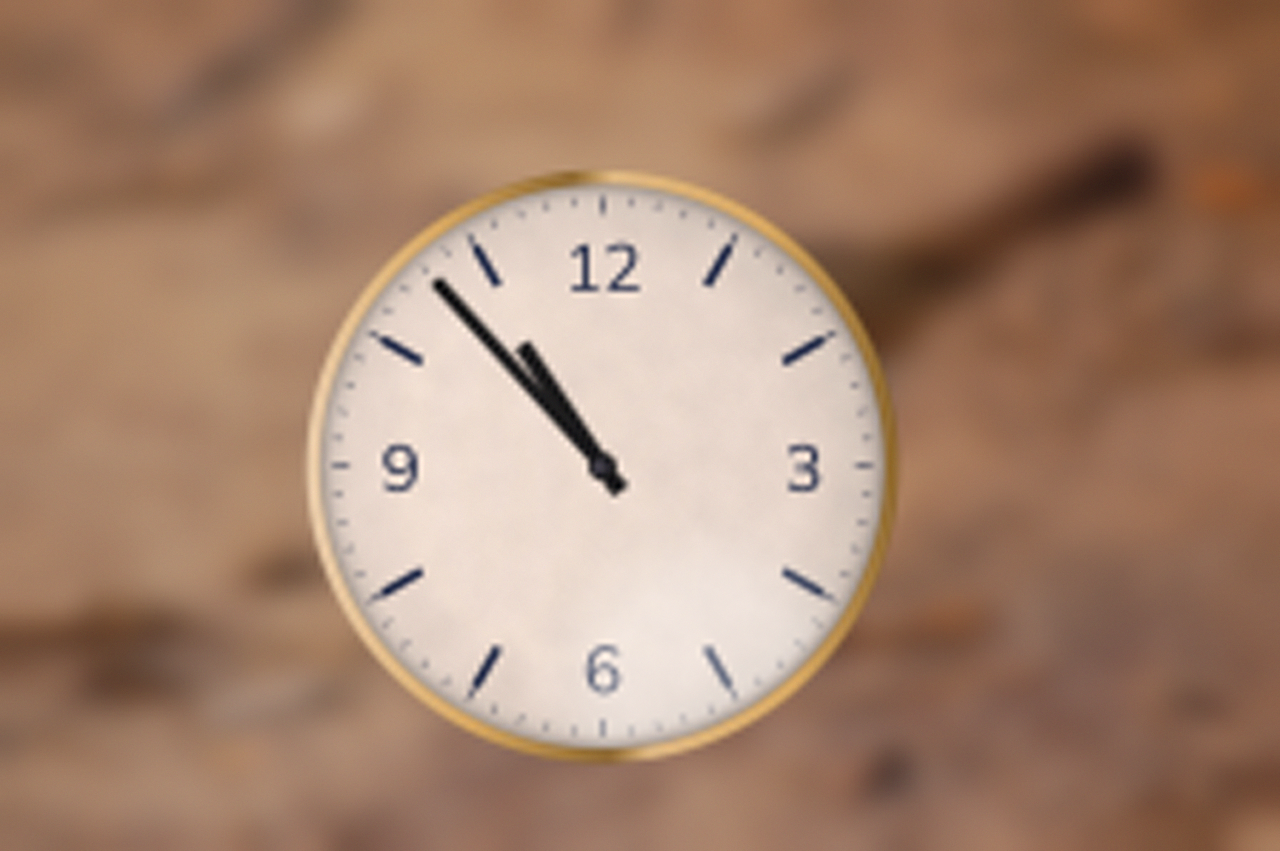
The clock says {"hour": 10, "minute": 53}
